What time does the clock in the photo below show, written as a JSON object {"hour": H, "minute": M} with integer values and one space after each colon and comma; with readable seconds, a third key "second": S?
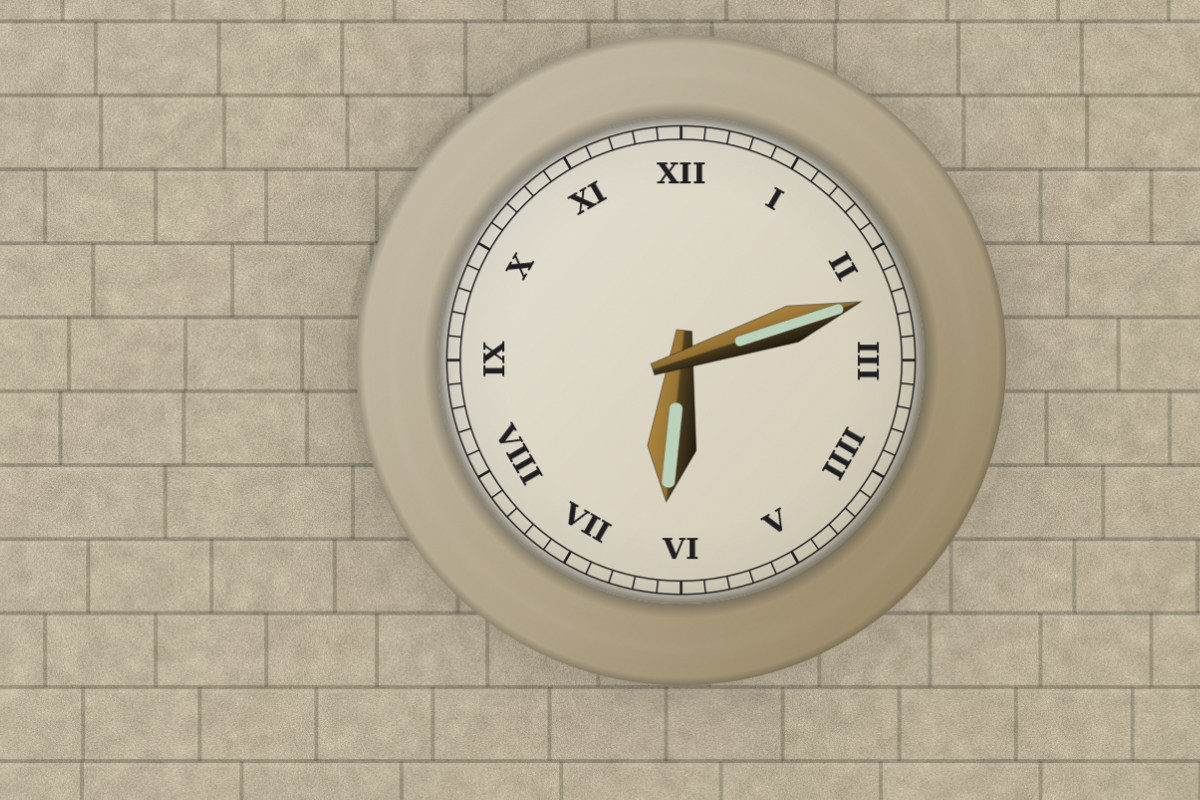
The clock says {"hour": 6, "minute": 12}
